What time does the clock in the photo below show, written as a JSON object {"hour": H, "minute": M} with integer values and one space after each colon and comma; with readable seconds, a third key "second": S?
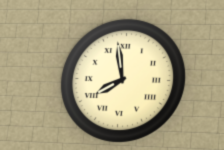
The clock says {"hour": 7, "minute": 58}
